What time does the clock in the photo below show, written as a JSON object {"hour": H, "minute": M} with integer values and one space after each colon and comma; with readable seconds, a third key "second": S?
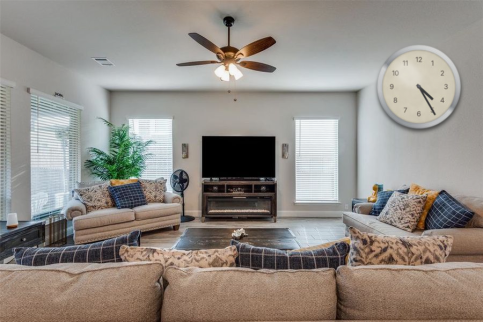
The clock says {"hour": 4, "minute": 25}
